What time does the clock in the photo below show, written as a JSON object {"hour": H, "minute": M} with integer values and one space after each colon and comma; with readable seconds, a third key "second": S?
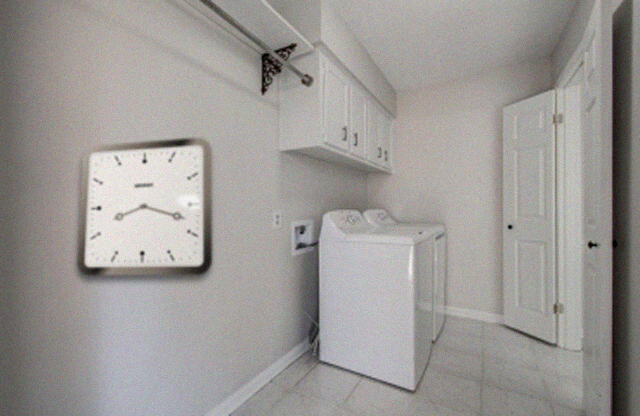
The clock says {"hour": 8, "minute": 18}
